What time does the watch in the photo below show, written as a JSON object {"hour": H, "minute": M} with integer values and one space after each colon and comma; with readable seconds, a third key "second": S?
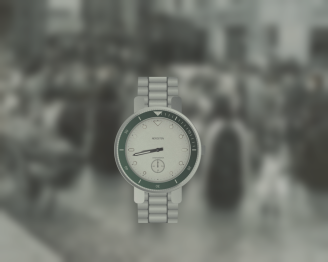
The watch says {"hour": 8, "minute": 43}
